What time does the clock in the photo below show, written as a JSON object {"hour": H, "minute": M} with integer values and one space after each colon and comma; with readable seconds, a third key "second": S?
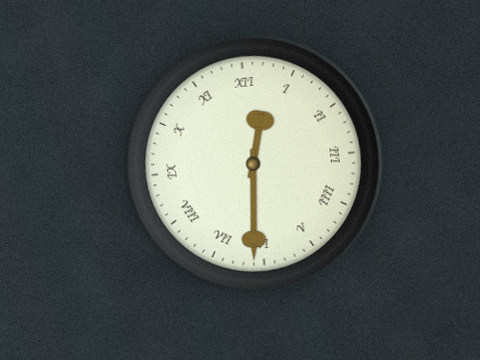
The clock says {"hour": 12, "minute": 31}
